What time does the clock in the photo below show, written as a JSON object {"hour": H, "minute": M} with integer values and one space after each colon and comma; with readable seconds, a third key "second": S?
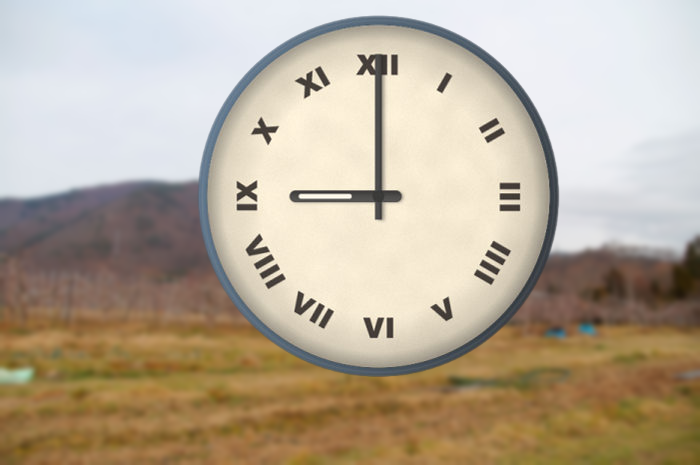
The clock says {"hour": 9, "minute": 0}
